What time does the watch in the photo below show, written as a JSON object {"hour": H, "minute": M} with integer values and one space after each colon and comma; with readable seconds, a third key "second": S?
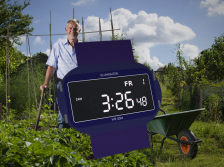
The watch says {"hour": 3, "minute": 26, "second": 48}
